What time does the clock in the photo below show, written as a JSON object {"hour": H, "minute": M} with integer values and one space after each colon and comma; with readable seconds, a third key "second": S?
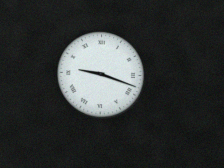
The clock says {"hour": 9, "minute": 18}
